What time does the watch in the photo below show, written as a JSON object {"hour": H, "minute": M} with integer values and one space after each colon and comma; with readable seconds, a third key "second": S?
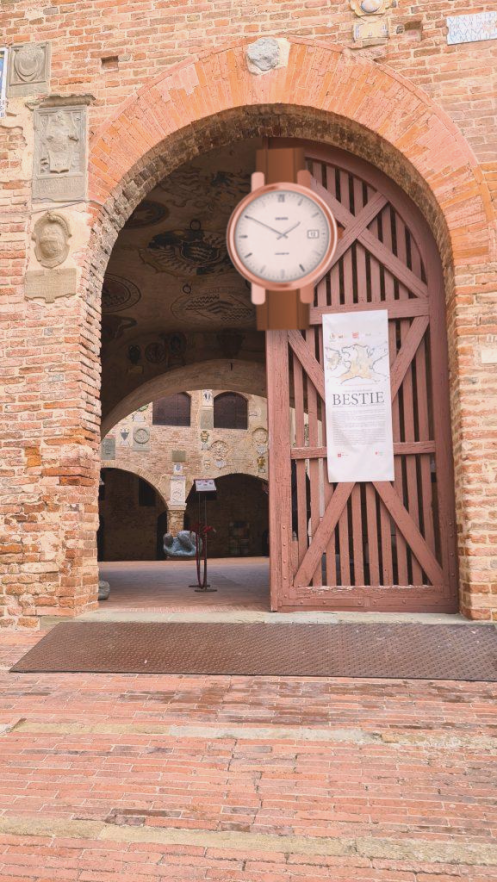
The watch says {"hour": 1, "minute": 50}
